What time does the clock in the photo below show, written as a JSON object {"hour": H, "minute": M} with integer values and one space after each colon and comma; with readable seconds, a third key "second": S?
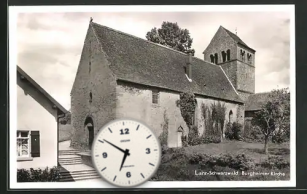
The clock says {"hour": 6, "minute": 51}
